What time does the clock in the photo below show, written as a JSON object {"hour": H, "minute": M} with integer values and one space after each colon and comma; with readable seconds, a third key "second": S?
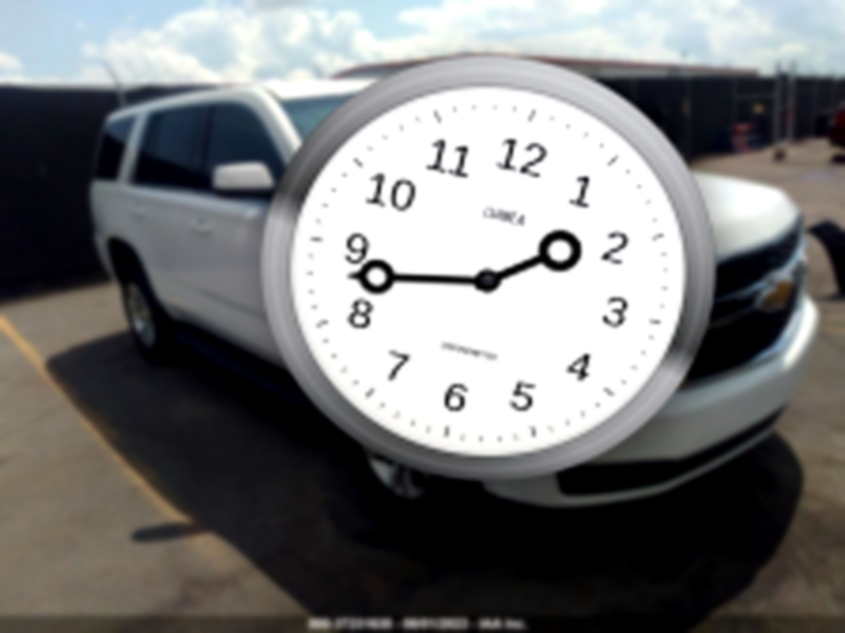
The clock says {"hour": 1, "minute": 43}
